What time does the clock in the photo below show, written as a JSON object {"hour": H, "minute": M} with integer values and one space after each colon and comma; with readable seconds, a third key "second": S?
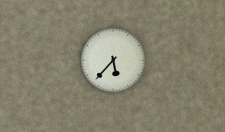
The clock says {"hour": 5, "minute": 37}
